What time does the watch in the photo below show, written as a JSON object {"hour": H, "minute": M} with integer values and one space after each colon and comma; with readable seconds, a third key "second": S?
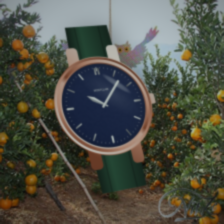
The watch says {"hour": 10, "minute": 7}
